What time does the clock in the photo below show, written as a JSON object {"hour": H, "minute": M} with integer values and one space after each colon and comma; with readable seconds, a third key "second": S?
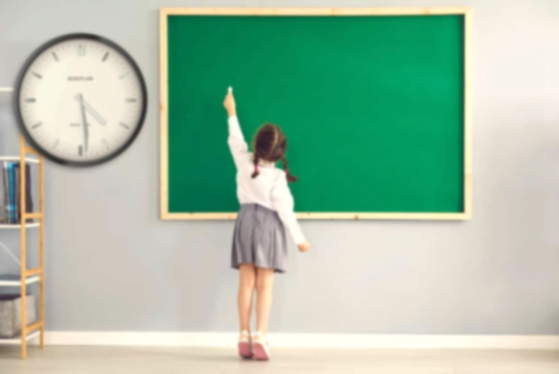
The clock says {"hour": 4, "minute": 29}
